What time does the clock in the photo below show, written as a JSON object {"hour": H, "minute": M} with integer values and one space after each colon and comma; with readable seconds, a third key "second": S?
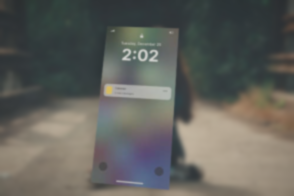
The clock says {"hour": 2, "minute": 2}
